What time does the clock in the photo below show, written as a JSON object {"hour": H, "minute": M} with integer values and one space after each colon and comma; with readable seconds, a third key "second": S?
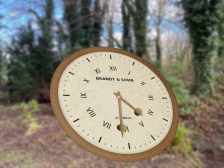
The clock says {"hour": 4, "minute": 31}
